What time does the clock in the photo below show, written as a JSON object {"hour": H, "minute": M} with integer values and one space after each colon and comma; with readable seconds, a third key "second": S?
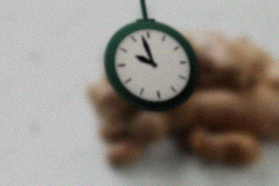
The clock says {"hour": 9, "minute": 58}
